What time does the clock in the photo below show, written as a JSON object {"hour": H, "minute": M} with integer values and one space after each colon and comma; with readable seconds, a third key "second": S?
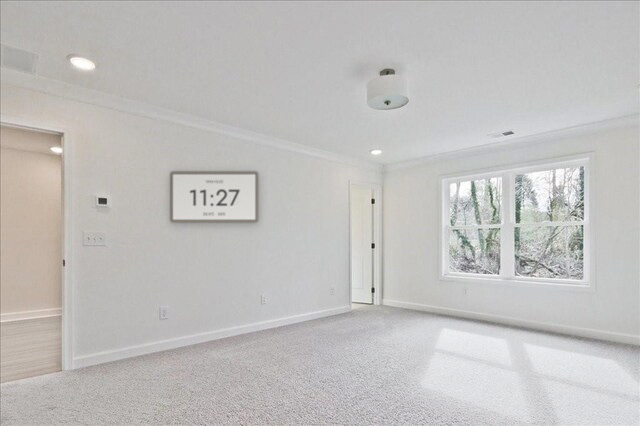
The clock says {"hour": 11, "minute": 27}
